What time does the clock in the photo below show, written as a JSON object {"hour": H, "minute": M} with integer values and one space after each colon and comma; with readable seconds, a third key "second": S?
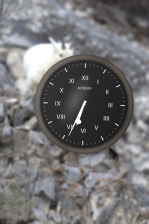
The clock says {"hour": 6, "minute": 34}
